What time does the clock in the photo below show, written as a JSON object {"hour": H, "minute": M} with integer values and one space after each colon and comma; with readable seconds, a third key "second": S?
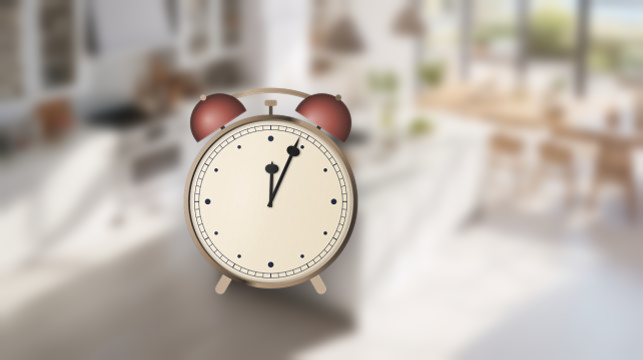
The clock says {"hour": 12, "minute": 4}
